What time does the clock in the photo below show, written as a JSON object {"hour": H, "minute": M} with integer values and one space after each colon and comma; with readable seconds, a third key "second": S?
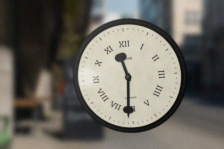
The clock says {"hour": 11, "minute": 31}
